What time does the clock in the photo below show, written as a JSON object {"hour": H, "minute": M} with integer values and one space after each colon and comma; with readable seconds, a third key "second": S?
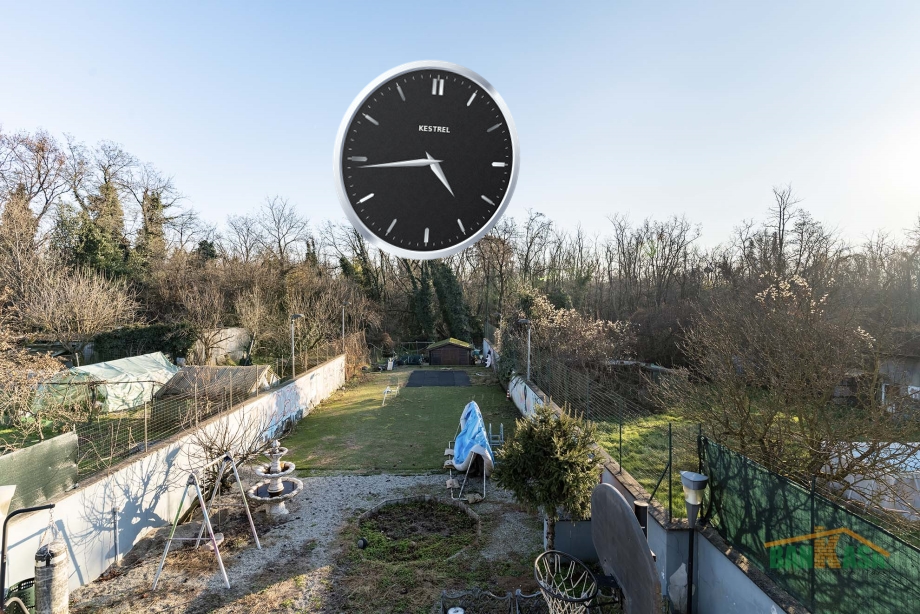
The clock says {"hour": 4, "minute": 44}
